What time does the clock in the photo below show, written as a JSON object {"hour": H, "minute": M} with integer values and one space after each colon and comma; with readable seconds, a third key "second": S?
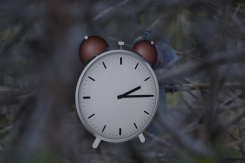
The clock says {"hour": 2, "minute": 15}
